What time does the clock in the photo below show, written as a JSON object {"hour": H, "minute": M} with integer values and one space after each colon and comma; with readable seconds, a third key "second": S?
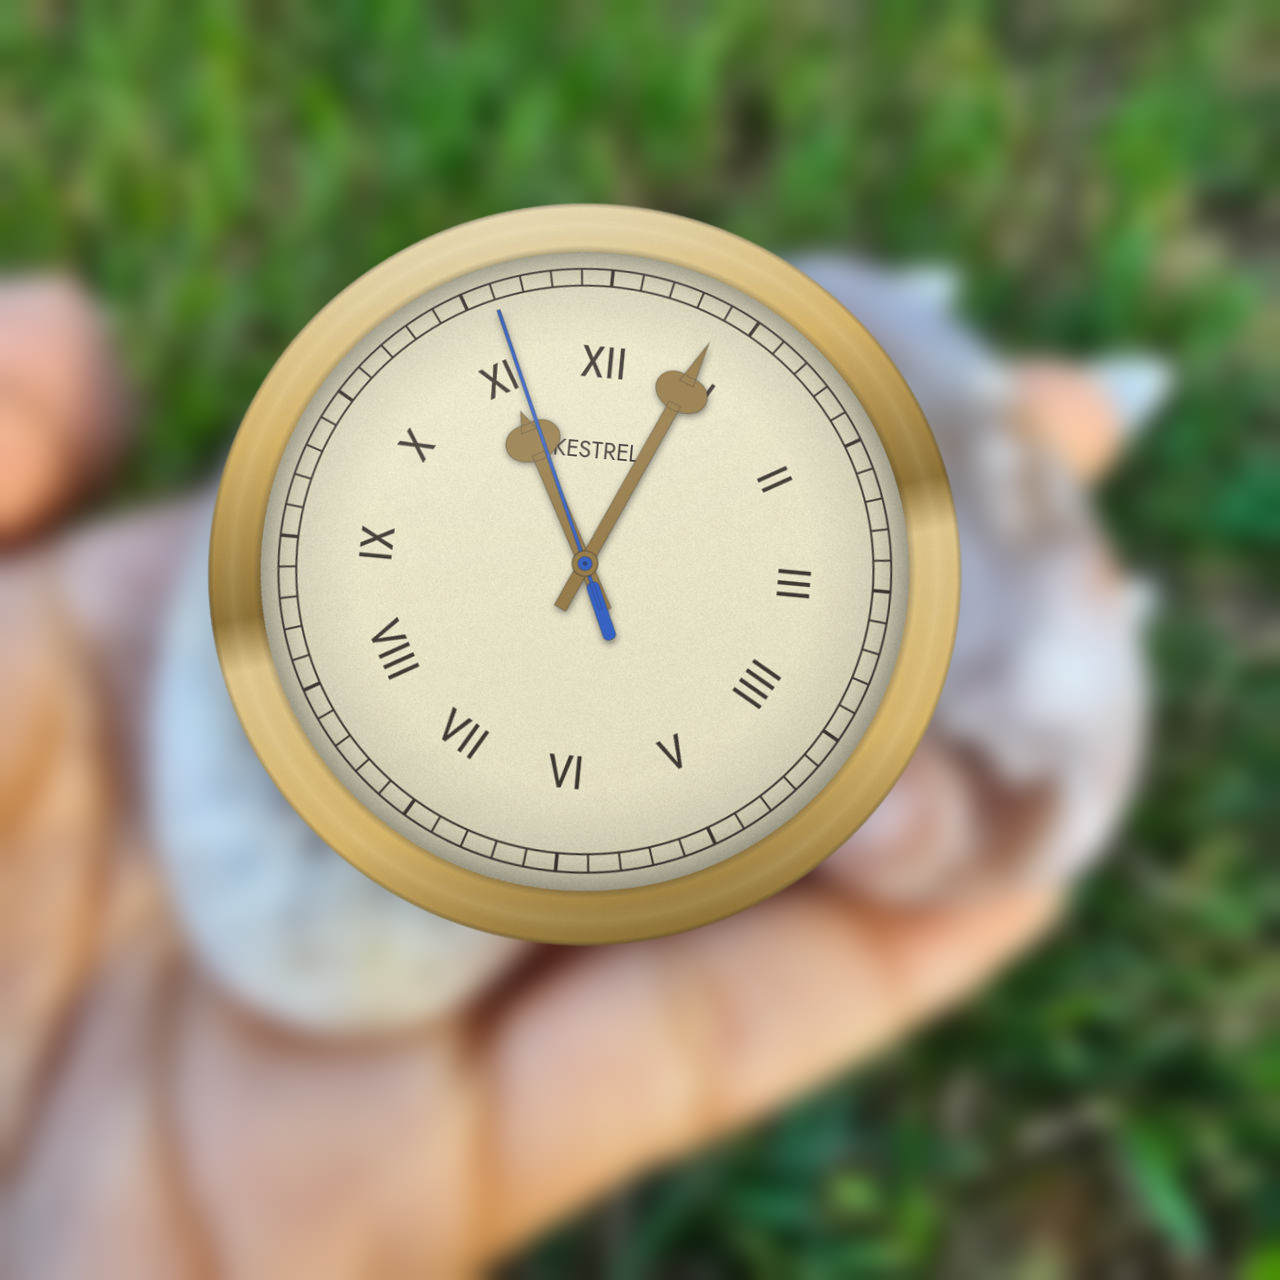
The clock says {"hour": 11, "minute": 3, "second": 56}
